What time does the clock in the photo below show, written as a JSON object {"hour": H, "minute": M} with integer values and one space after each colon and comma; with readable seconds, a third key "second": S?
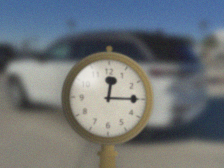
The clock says {"hour": 12, "minute": 15}
